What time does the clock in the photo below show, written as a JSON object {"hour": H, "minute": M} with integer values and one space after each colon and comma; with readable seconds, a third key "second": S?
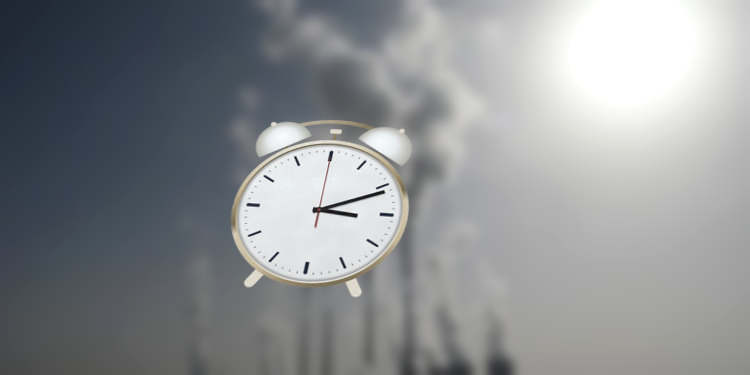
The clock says {"hour": 3, "minute": 11, "second": 0}
